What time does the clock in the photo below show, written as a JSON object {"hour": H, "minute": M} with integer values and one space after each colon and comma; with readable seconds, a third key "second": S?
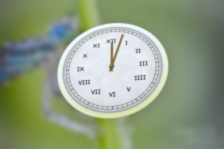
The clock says {"hour": 12, "minute": 3}
